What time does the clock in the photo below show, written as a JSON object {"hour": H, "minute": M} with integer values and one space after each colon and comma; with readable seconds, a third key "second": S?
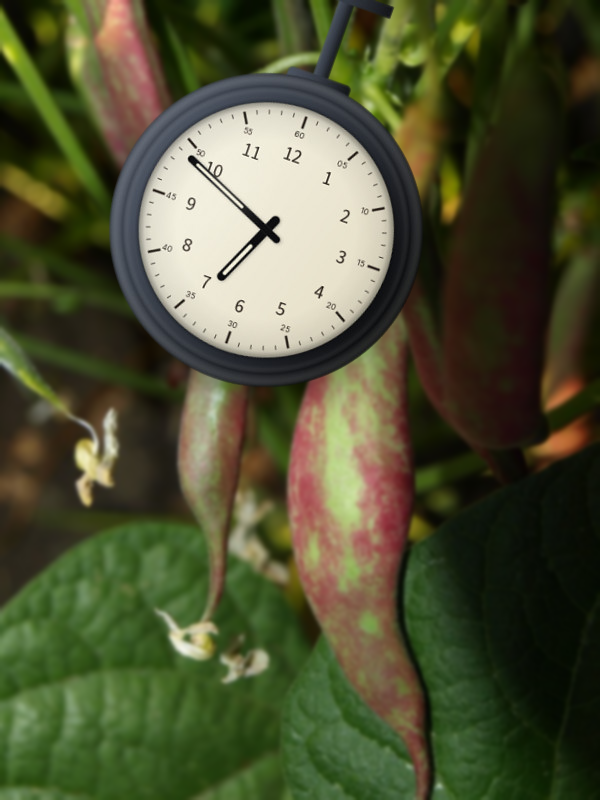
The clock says {"hour": 6, "minute": 49}
